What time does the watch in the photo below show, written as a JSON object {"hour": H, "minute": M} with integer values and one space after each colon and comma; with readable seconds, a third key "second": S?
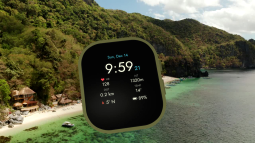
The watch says {"hour": 9, "minute": 59}
